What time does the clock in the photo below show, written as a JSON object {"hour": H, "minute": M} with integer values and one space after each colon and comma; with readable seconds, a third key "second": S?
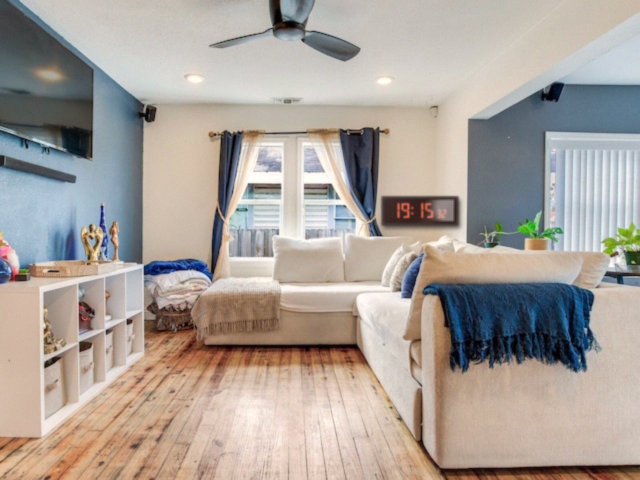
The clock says {"hour": 19, "minute": 15}
